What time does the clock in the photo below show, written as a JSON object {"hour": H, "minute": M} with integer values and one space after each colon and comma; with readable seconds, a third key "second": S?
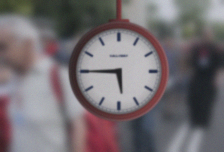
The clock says {"hour": 5, "minute": 45}
